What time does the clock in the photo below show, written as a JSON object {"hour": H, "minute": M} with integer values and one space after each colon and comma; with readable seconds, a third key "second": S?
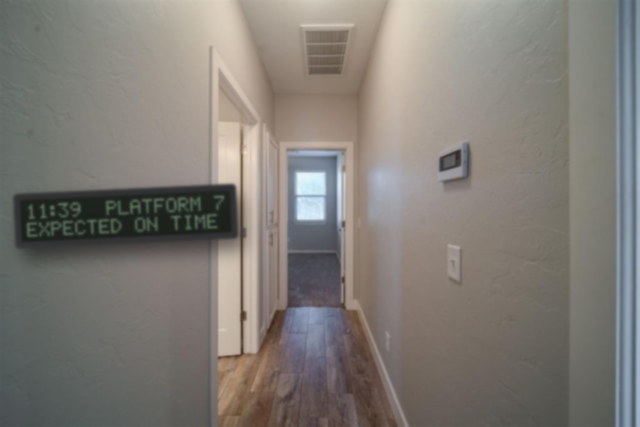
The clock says {"hour": 11, "minute": 39}
